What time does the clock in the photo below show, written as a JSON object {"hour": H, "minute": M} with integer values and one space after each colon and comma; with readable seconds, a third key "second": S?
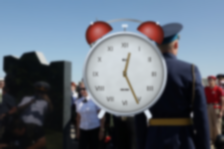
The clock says {"hour": 12, "minute": 26}
